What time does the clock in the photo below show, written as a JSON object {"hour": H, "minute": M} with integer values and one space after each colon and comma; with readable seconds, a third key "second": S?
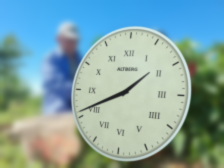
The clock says {"hour": 1, "minute": 41}
